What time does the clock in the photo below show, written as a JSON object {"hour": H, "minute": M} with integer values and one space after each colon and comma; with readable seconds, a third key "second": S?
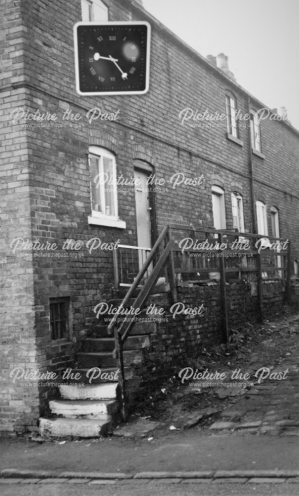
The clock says {"hour": 9, "minute": 24}
